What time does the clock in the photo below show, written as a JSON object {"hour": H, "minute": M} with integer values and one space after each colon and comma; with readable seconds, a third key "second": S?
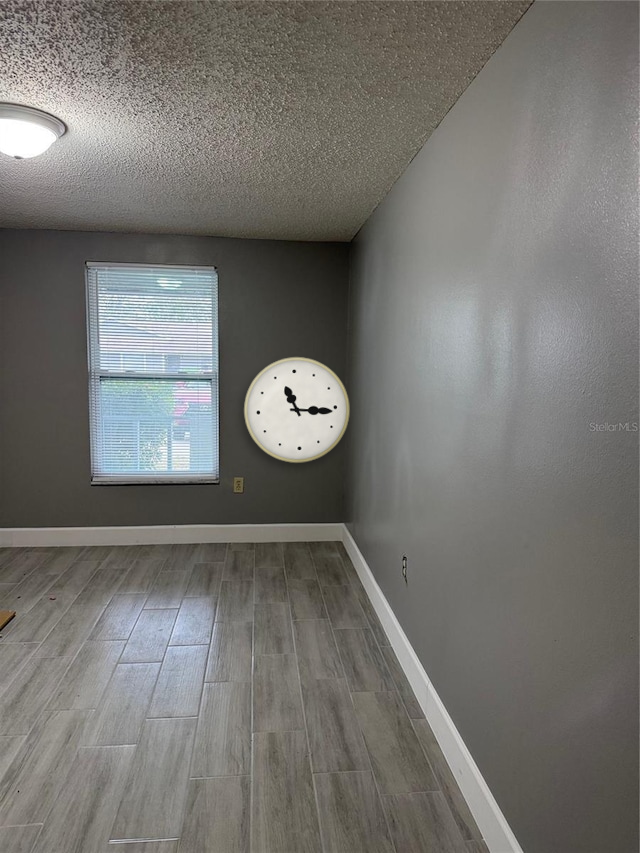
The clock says {"hour": 11, "minute": 16}
